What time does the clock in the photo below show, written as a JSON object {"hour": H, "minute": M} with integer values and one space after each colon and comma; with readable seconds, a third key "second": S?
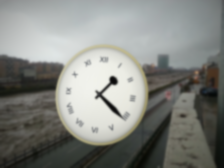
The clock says {"hour": 1, "minute": 21}
